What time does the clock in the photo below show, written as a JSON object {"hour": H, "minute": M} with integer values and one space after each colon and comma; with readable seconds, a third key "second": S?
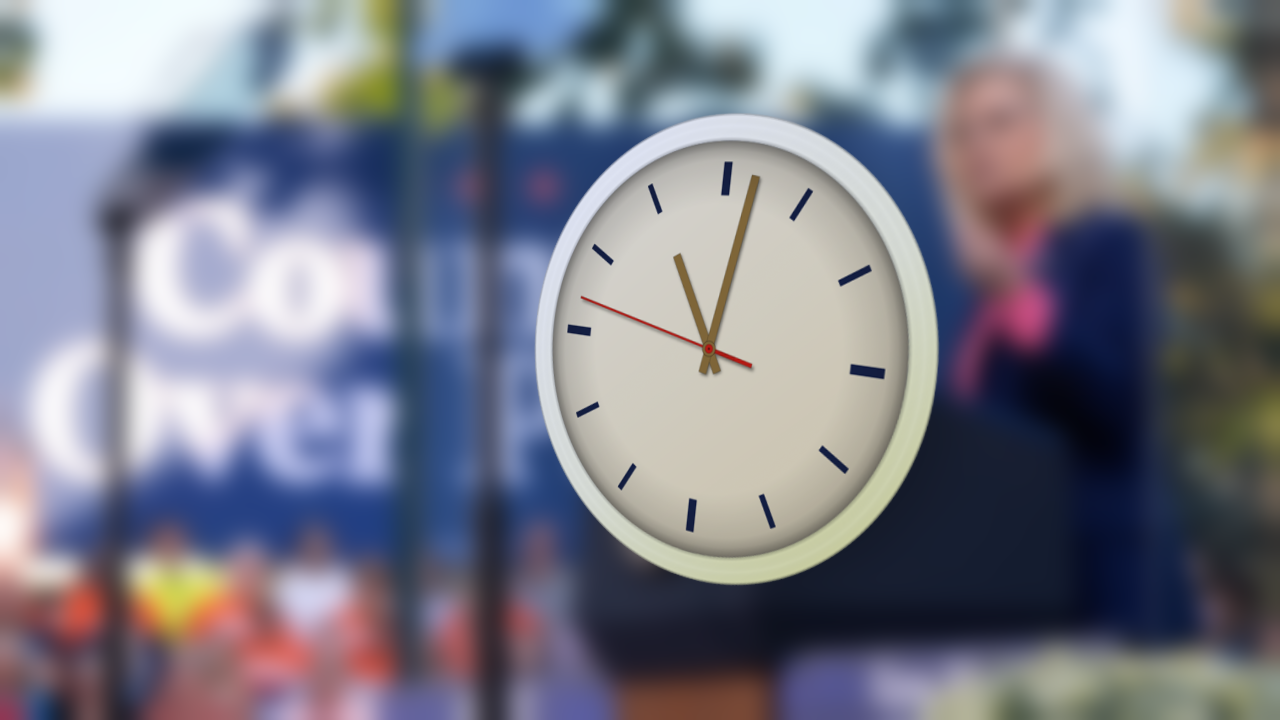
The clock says {"hour": 11, "minute": 1, "second": 47}
